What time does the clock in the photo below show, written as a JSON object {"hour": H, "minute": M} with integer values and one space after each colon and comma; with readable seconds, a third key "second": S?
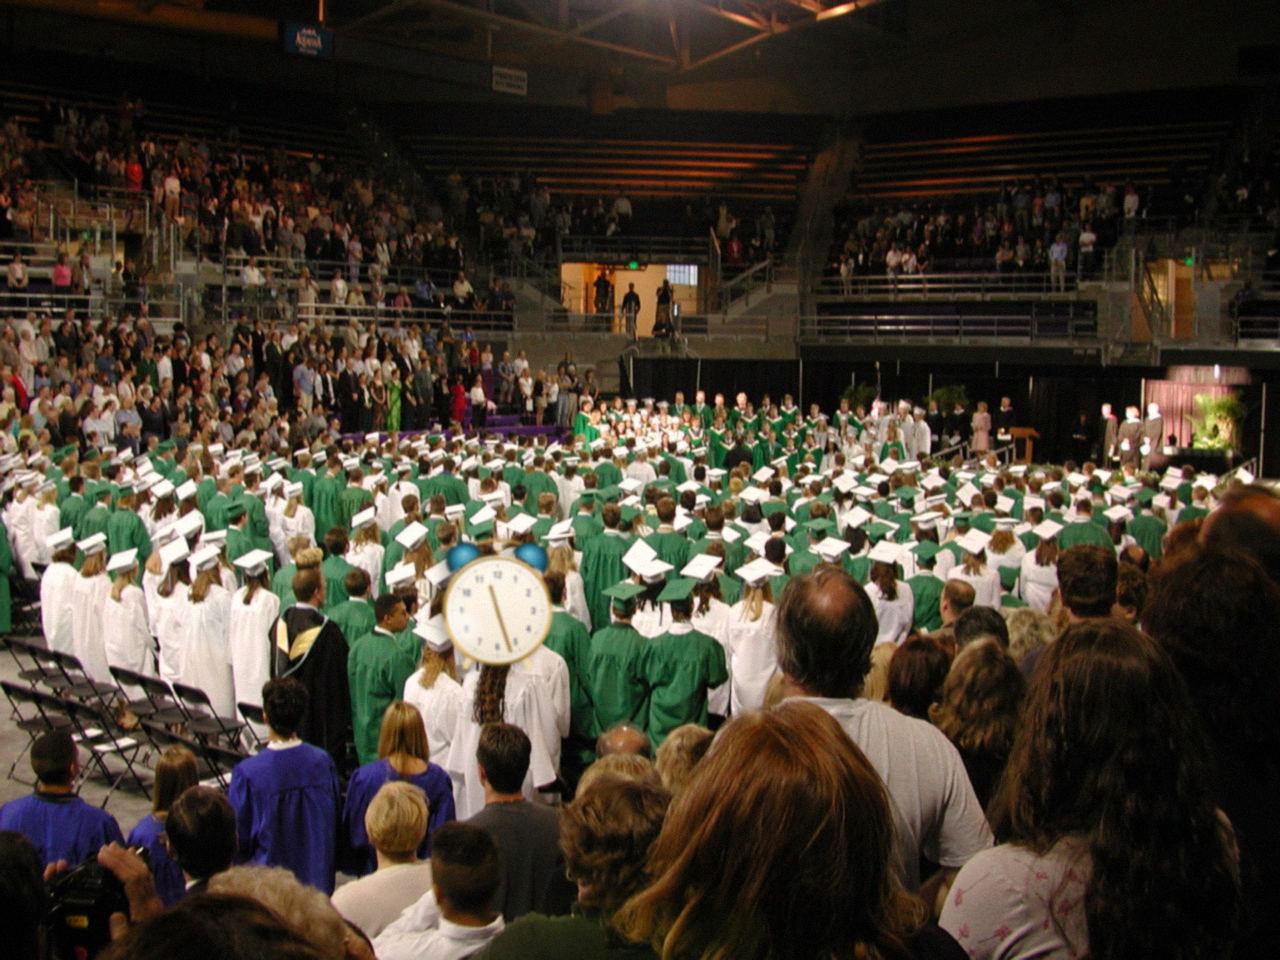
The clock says {"hour": 11, "minute": 27}
